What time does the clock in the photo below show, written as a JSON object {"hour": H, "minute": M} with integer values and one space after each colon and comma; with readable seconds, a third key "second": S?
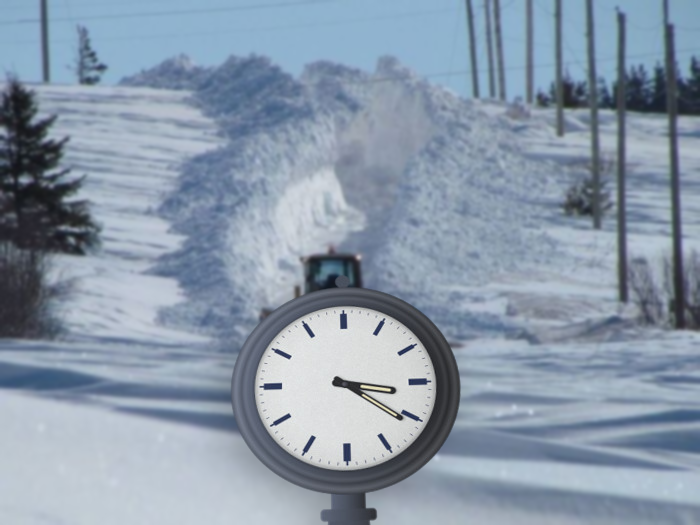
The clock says {"hour": 3, "minute": 21}
